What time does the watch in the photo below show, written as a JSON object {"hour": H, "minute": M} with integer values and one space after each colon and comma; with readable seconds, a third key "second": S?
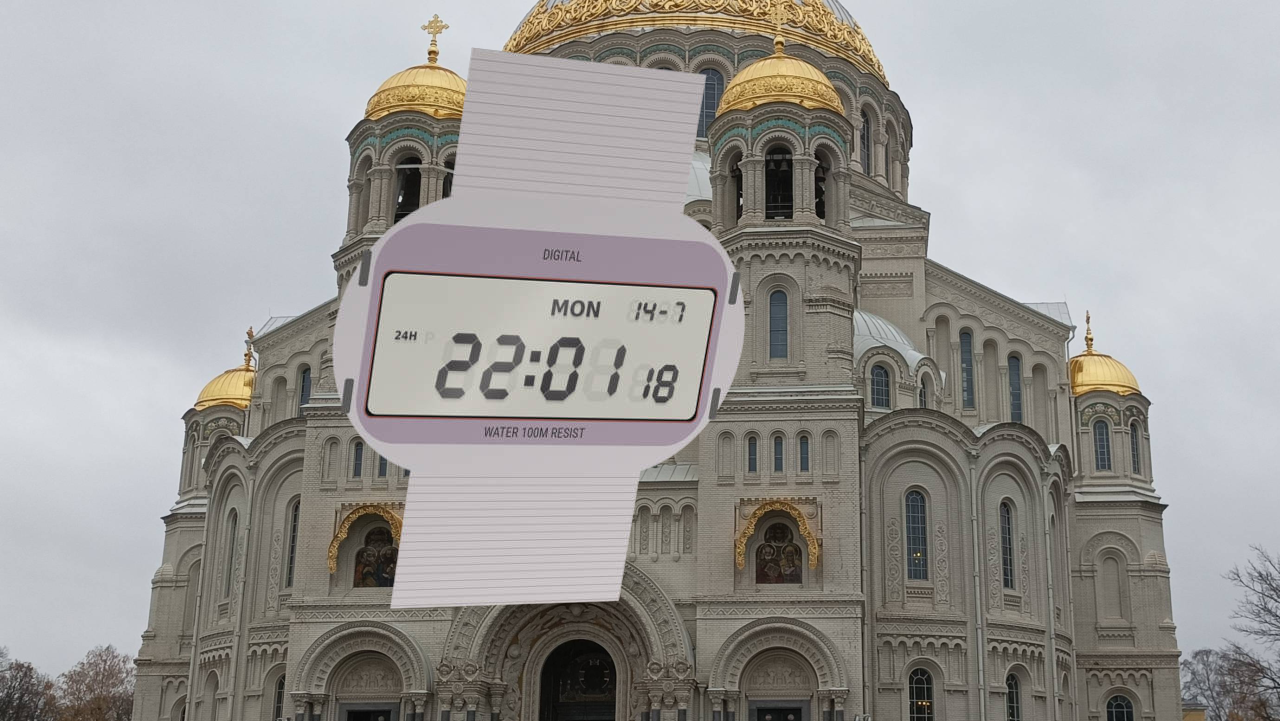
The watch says {"hour": 22, "minute": 1, "second": 18}
